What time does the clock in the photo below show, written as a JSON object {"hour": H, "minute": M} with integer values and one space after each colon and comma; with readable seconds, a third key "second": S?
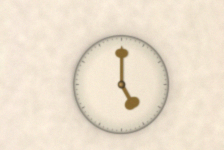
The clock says {"hour": 5, "minute": 0}
